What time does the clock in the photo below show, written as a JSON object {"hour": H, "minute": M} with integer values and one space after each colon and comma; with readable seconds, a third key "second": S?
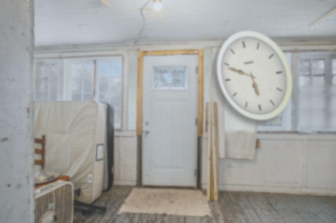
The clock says {"hour": 5, "minute": 49}
